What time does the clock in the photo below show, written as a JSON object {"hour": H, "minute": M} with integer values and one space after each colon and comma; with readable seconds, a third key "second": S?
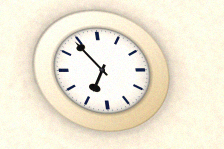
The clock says {"hour": 6, "minute": 54}
